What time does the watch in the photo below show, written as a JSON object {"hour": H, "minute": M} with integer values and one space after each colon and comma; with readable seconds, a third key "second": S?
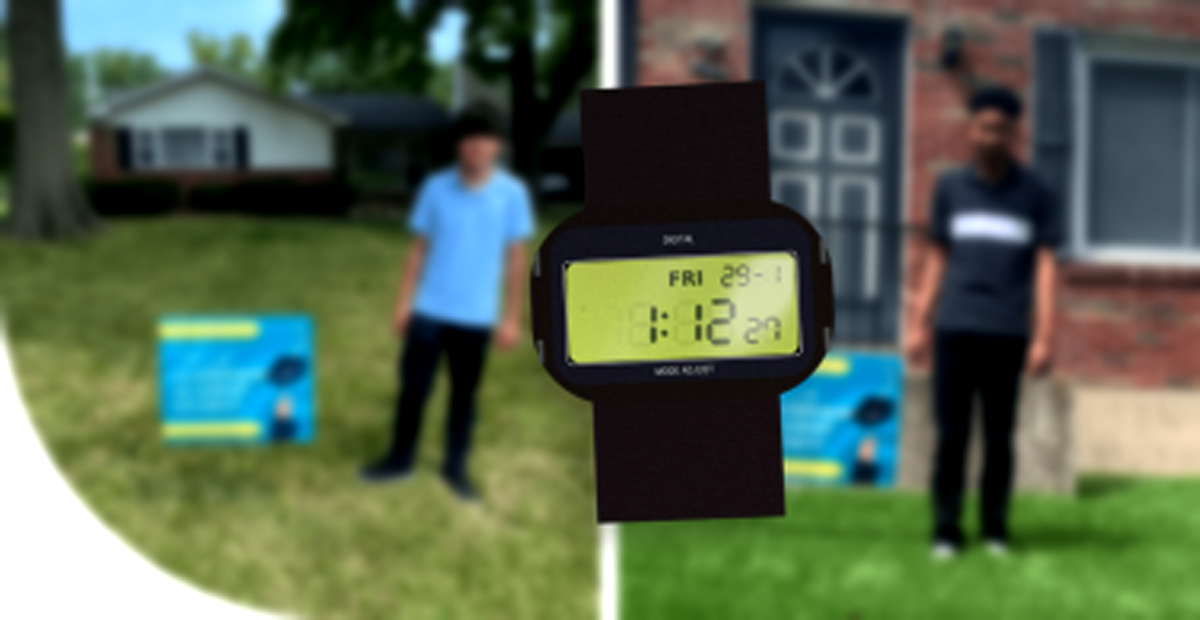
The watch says {"hour": 1, "minute": 12, "second": 27}
